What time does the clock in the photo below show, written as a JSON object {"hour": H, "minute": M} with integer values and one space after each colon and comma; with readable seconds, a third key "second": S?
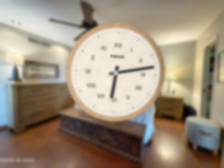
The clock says {"hour": 6, "minute": 13}
